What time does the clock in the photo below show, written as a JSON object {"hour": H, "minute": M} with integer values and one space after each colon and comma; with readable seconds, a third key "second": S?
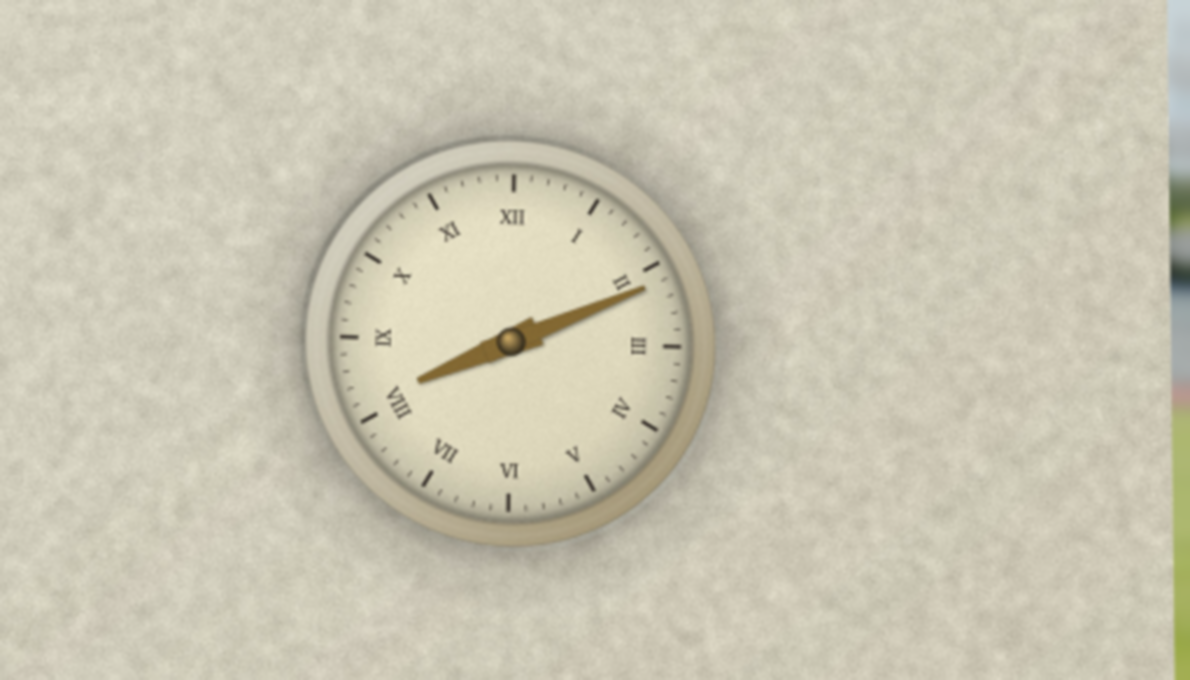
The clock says {"hour": 8, "minute": 11}
